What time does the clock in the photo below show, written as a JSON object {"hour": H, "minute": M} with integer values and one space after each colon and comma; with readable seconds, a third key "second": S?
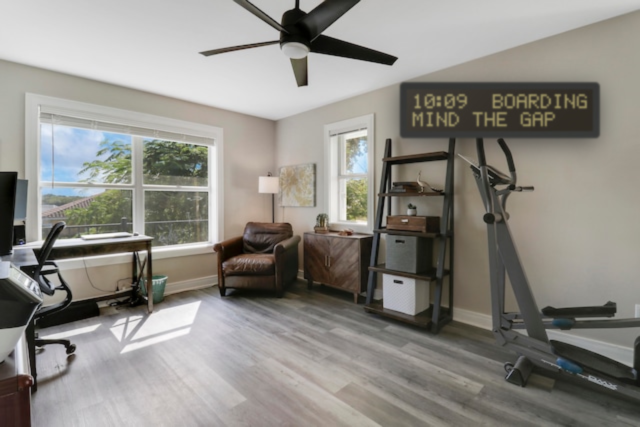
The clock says {"hour": 10, "minute": 9}
